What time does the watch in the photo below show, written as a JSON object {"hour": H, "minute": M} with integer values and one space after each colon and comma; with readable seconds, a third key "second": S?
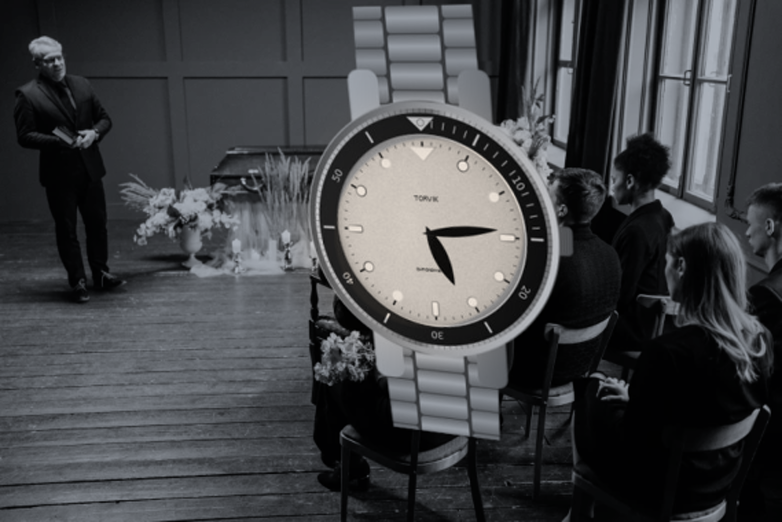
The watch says {"hour": 5, "minute": 14}
